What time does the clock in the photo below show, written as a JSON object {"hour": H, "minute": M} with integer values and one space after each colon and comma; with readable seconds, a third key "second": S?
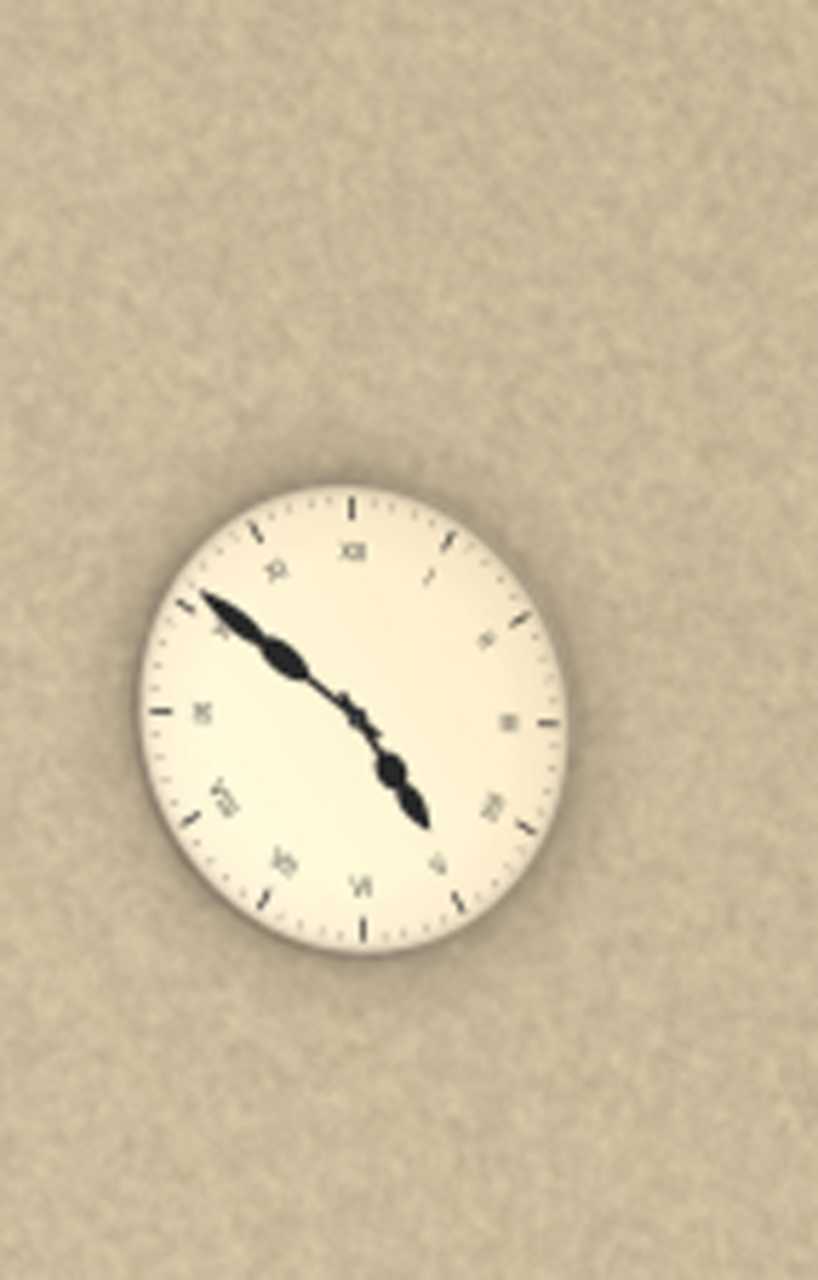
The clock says {"hour": 4, "minute": 51}
